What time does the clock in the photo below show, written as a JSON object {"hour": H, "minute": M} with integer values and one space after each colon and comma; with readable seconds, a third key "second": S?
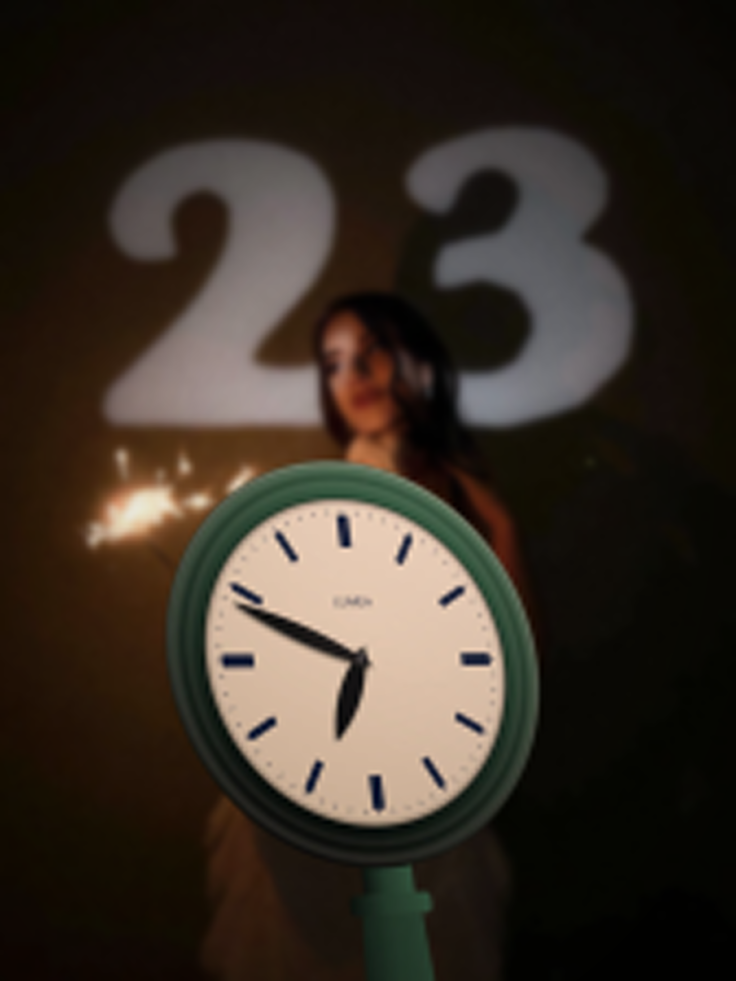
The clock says {"hour": 6, "minute": 49}
